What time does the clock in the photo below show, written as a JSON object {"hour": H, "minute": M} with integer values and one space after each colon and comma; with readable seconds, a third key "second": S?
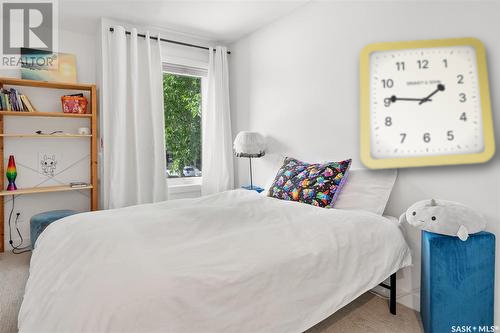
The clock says {"hour": 1, "minute": 46}
